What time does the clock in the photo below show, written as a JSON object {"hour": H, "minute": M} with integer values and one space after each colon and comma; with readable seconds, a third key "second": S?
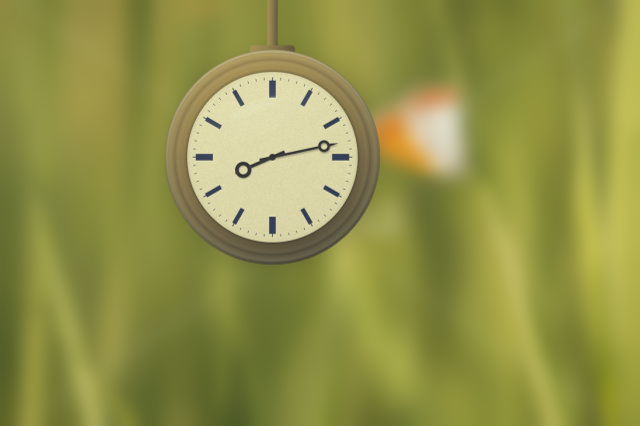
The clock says {"hour": 8, "minute": 13}
